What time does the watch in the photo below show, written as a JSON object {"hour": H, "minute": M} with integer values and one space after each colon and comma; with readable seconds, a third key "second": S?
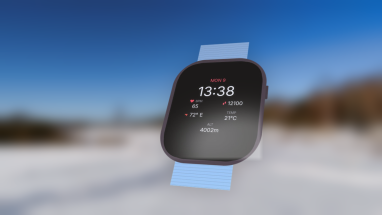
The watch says {"hour": 13, "minute": 38}
